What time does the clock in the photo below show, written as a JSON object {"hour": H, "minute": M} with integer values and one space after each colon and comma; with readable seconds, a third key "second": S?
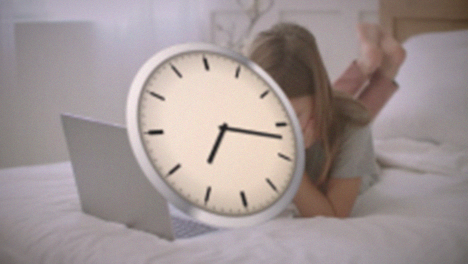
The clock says {"hour": 7, "minute": 17}
